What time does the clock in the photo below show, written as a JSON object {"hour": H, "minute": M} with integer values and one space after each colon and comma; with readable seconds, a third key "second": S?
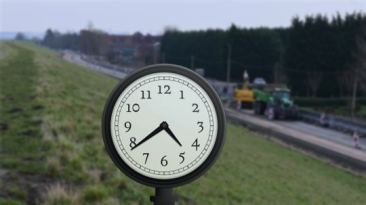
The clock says {"hour": 4, "minute": 39}
